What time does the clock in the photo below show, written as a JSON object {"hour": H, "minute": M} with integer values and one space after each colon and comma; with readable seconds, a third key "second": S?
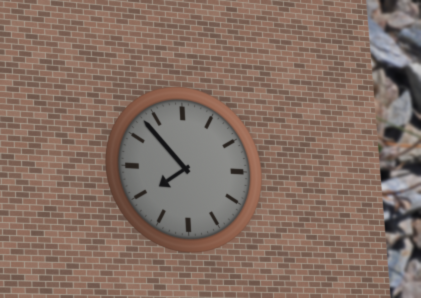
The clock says {"hour": 7, "minute": 53}
